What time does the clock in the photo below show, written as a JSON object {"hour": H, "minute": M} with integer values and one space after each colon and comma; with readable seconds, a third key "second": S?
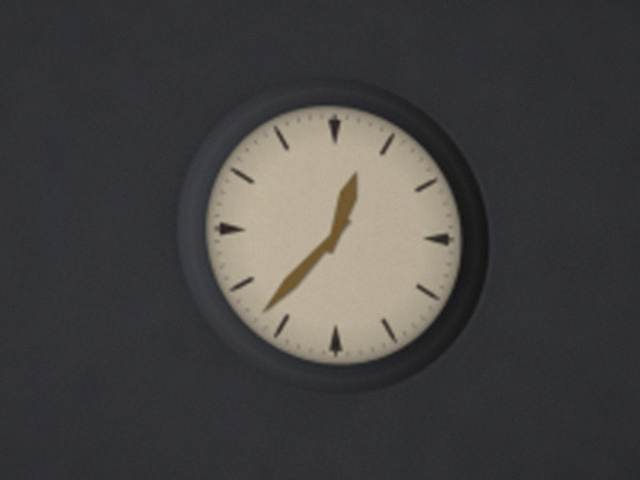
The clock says {"hour": 12, "minute": 37}
